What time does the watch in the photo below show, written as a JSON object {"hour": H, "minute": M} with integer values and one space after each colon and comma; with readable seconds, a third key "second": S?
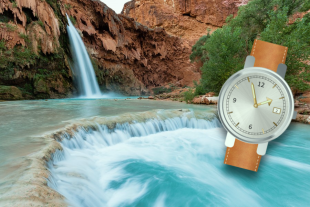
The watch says {"hour": 1, "minute": 56}
